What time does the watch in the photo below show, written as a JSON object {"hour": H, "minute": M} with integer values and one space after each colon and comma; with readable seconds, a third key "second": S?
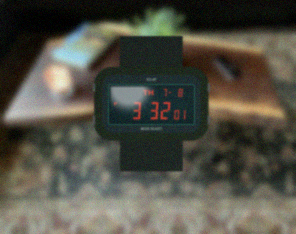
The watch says {"hour": 3, "minute": 32}
